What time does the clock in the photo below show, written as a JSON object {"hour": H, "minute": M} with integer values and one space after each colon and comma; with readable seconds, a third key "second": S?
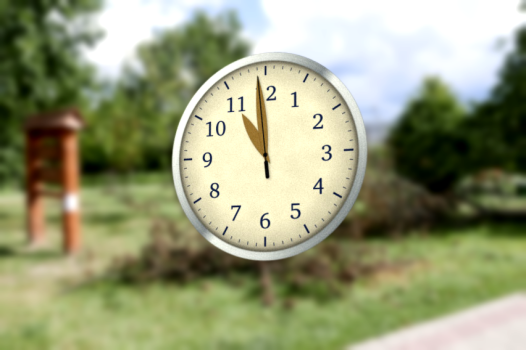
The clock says {"hour": 10, "minute": 58, "second": 59}
